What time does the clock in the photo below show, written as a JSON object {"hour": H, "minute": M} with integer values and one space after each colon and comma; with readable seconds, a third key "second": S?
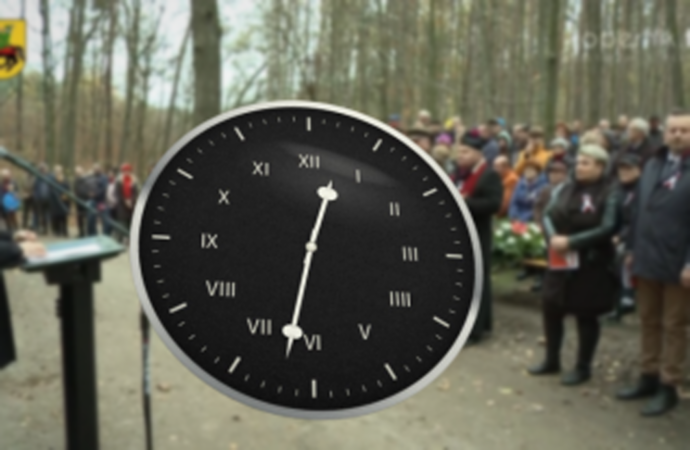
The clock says {"hour": 12, "minute": 32}
